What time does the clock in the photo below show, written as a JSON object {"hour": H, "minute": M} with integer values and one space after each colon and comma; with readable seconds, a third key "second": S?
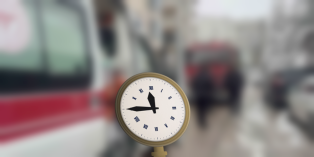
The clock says {"hour": 11, "minute": 45}
